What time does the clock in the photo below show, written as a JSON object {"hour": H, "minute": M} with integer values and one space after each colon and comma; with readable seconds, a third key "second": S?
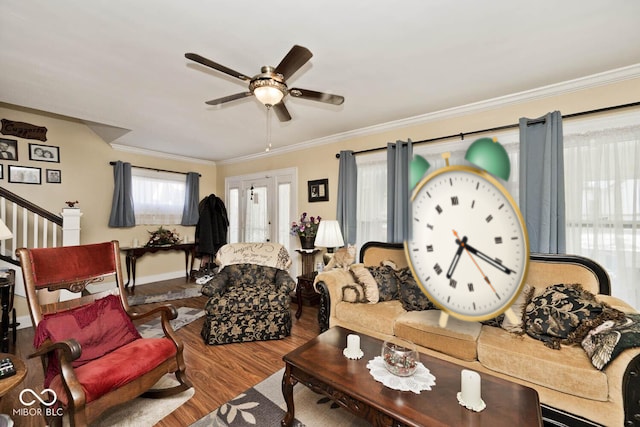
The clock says {"hour": 7, "minute": 20, "second": 25}
